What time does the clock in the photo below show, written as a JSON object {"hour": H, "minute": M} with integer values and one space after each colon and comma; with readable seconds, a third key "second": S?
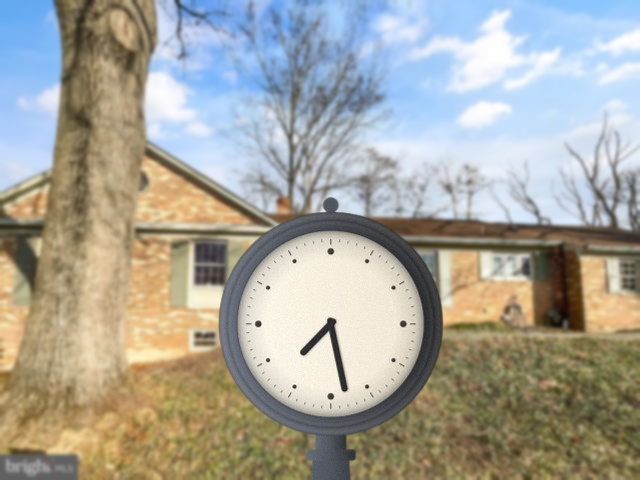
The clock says {"hour": 7, "minute": 28}
